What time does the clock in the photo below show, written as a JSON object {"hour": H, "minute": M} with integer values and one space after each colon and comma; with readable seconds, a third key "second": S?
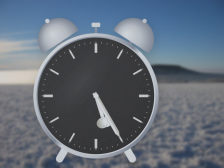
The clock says {"hour": 5, "minute": 25}
